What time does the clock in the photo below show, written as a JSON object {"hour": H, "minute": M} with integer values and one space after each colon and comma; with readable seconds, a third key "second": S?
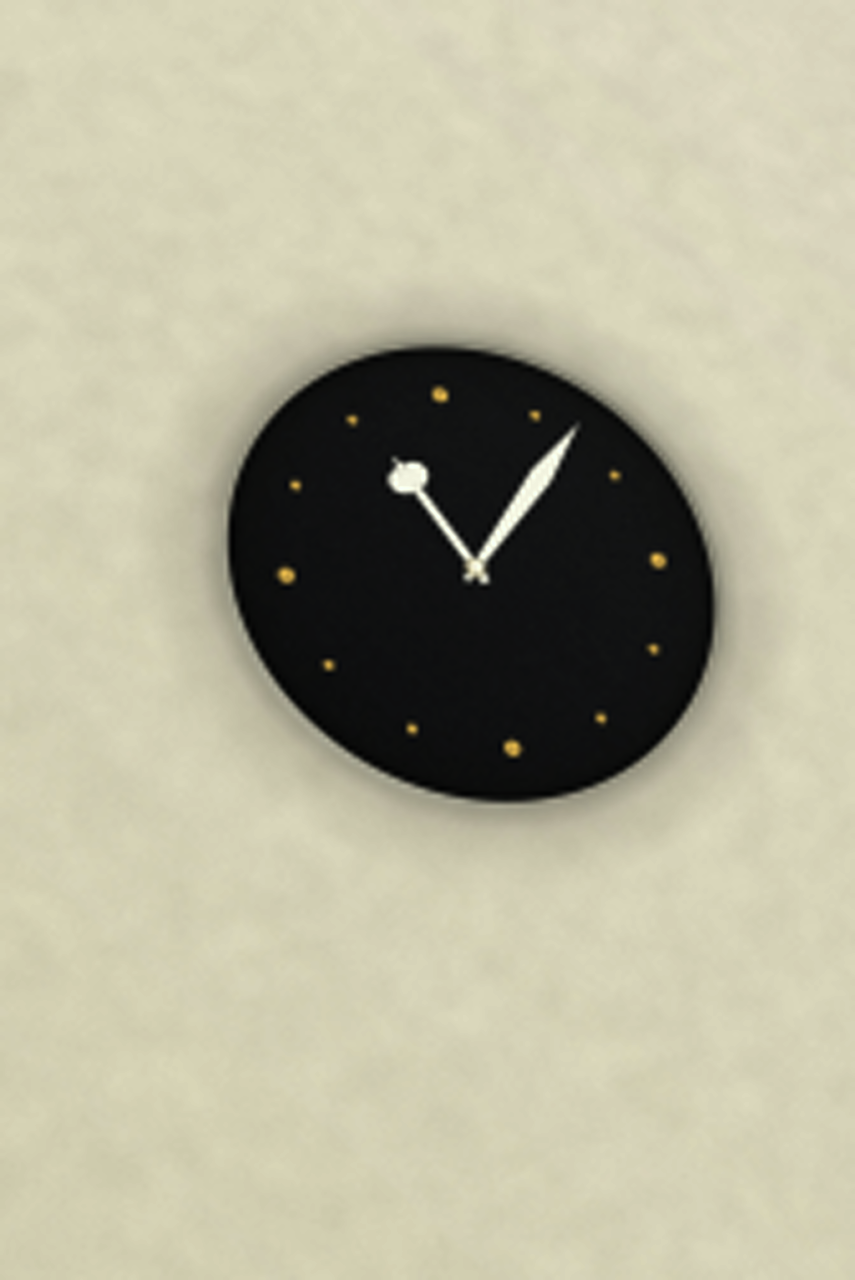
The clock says {"hour": 11, "minute": 7}
